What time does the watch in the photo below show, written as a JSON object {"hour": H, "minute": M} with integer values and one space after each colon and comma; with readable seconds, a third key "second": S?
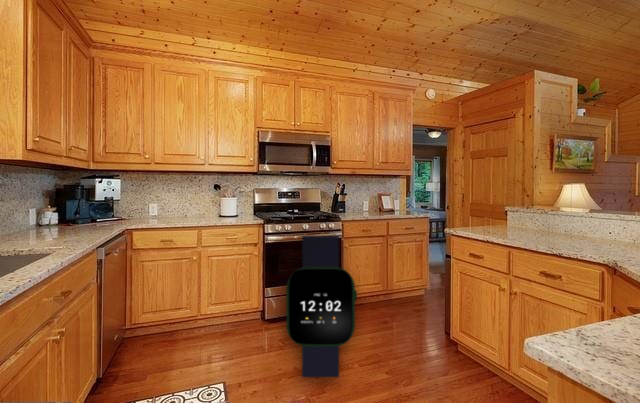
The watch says {"hour": 12, "minute": 2}
